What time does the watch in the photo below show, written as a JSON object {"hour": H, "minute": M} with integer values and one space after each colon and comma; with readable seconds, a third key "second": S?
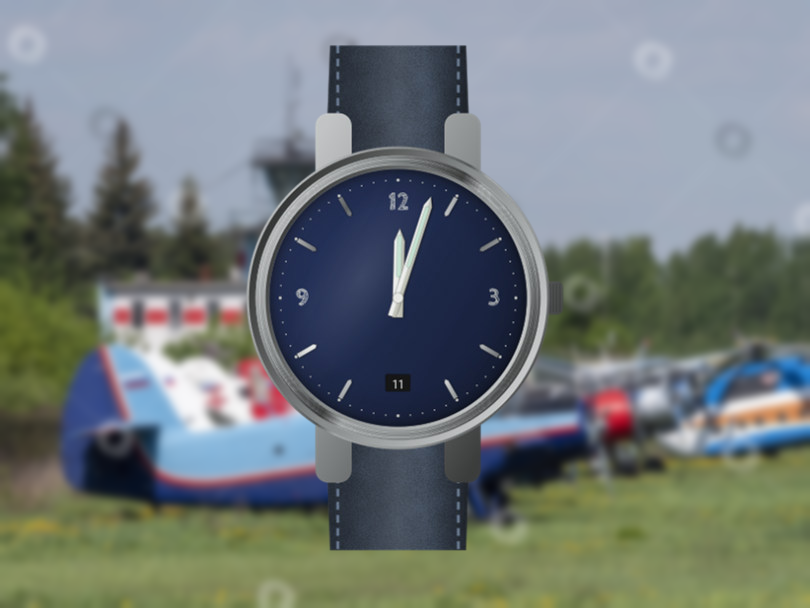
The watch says {"hour": 12, "minute": 3}
